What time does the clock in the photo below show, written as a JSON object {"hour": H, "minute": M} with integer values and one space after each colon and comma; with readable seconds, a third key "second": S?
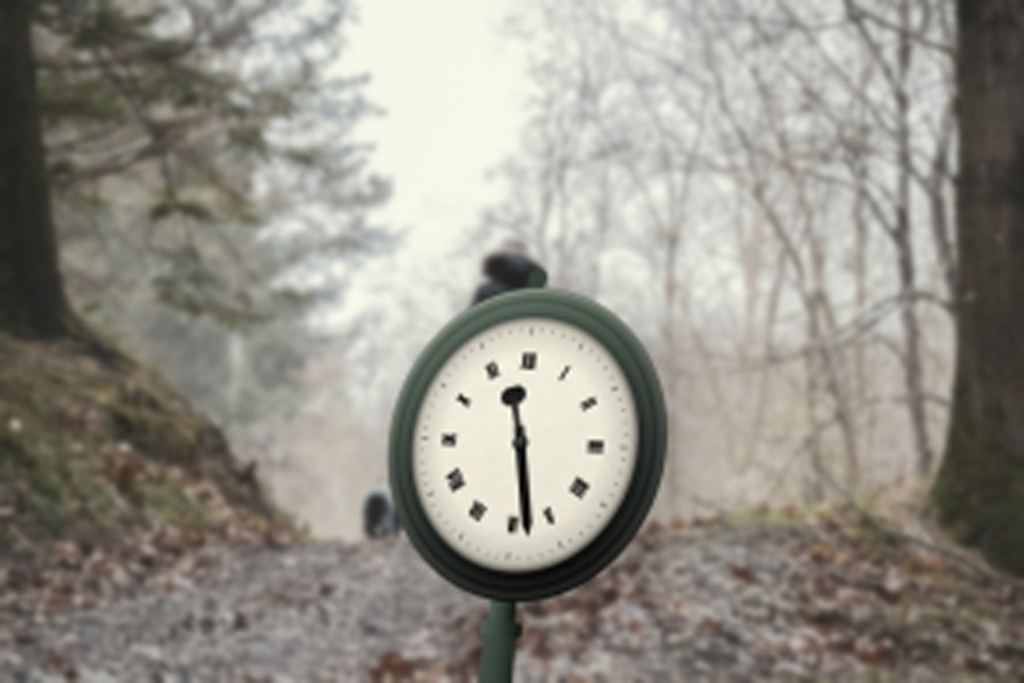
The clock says {"hour": 11, "minute": 28}
